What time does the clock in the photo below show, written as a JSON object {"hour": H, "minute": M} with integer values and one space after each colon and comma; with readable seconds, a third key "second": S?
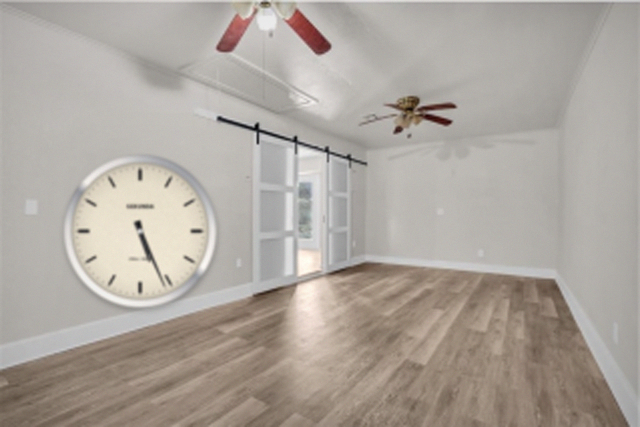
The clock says {"hour": 5, "minute": 26}
